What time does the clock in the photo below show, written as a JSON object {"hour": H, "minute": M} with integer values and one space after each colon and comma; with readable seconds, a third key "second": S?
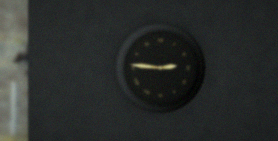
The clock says {"hour": 2, "minute": 46}
